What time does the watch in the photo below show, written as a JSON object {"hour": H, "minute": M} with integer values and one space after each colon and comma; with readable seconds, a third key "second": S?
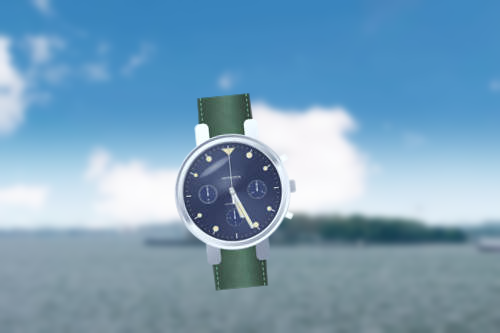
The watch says {"hour": 5, "minute": 26}
